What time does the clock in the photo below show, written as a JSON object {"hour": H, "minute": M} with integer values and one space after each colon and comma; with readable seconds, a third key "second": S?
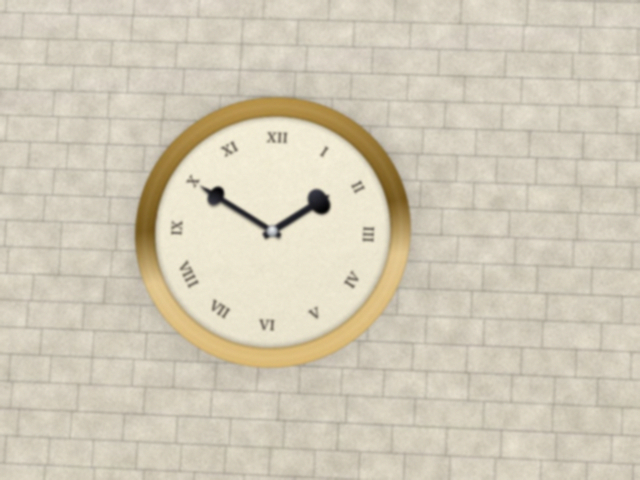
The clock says {"hour": 1, "minute": 50}
